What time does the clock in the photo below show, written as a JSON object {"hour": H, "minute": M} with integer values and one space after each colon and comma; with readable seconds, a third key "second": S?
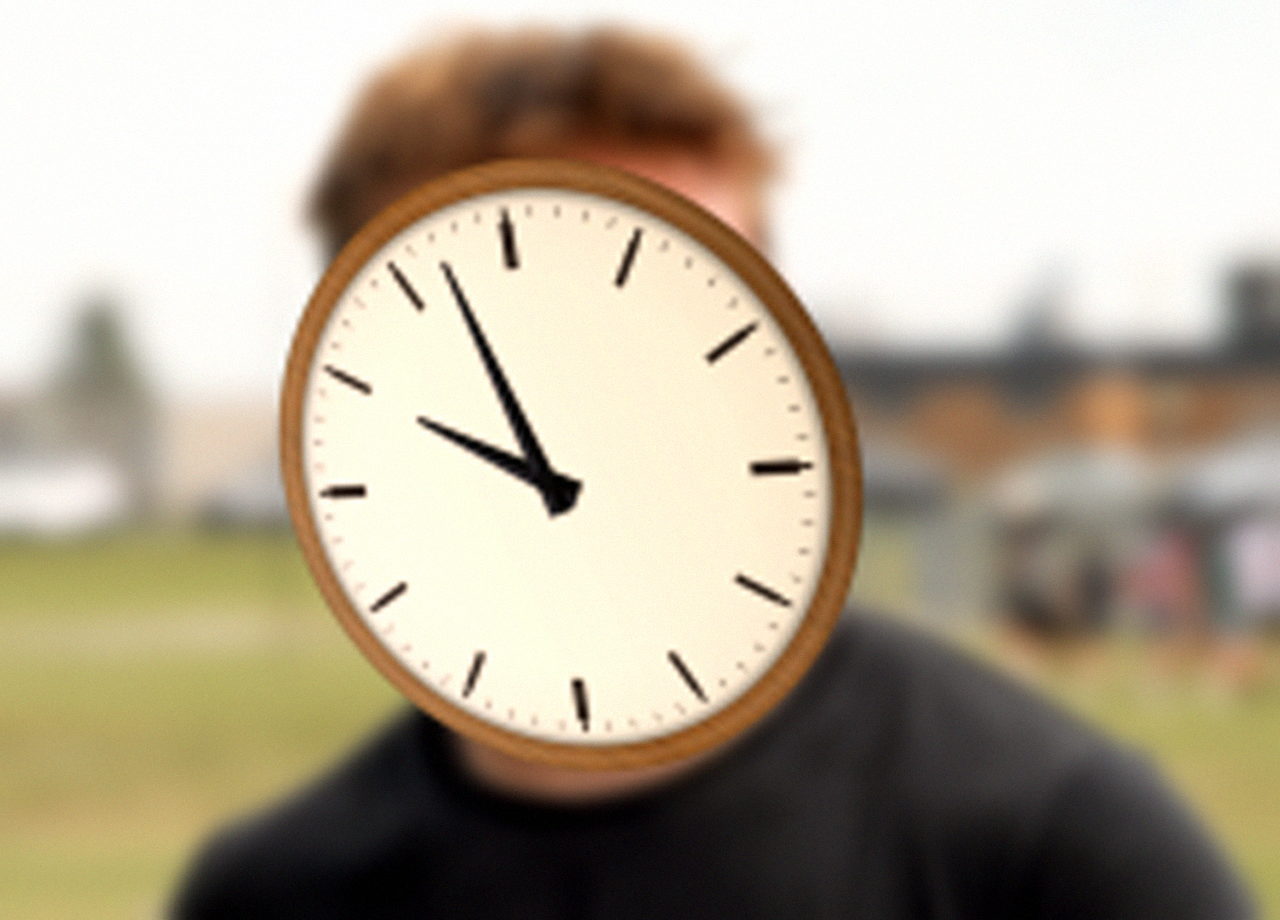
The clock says {"hour": 9, "minute": 57}
